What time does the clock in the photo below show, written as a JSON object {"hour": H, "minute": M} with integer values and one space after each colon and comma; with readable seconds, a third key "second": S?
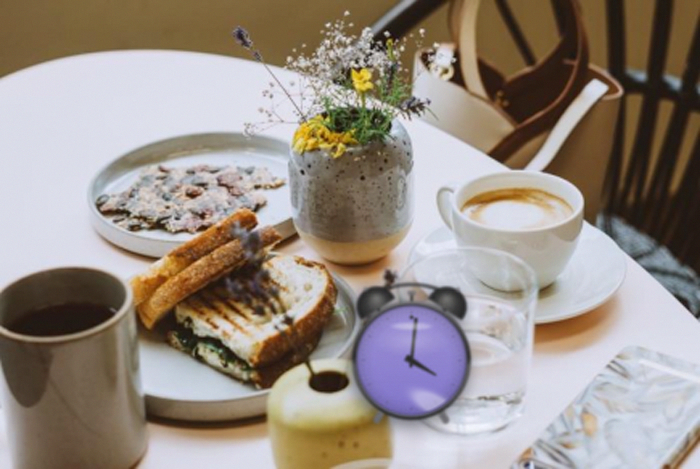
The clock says {"hour": 4, "minute": 1}
